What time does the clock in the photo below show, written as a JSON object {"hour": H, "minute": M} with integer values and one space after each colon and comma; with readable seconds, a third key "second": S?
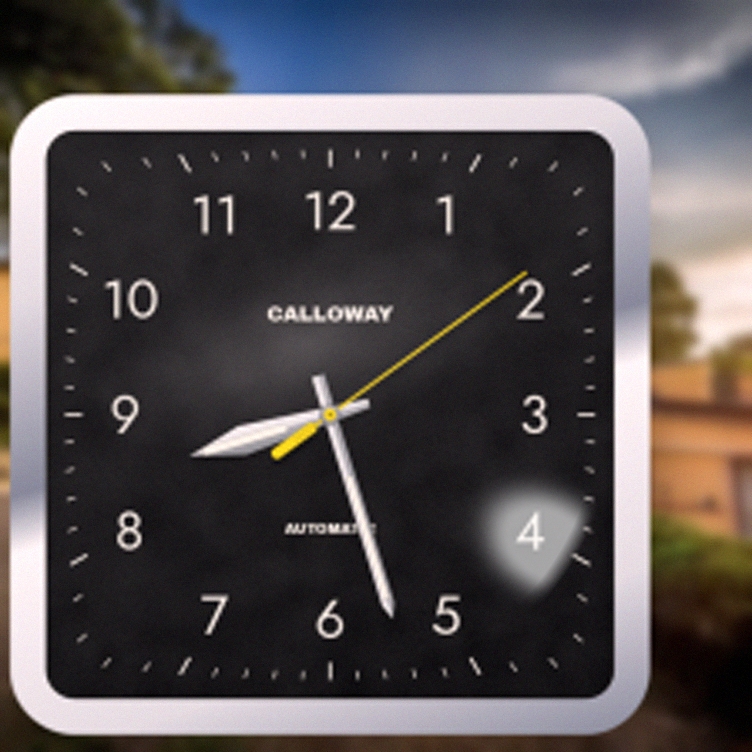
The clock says {"hour": 8, "minute": 27, "second": 9}
